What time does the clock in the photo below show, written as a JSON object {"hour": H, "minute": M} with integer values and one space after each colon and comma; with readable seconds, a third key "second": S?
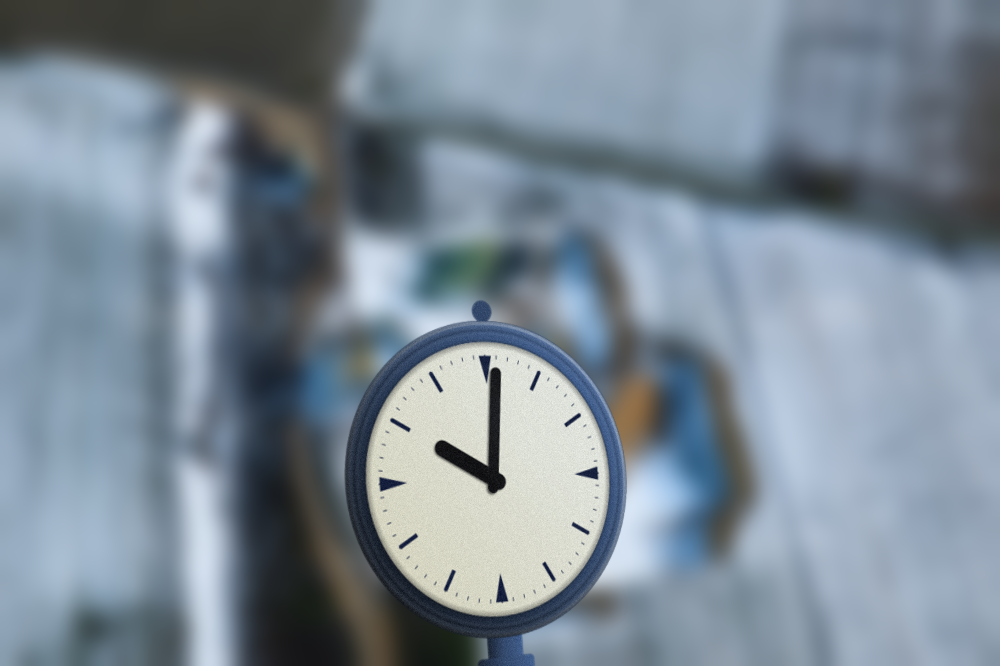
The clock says {"hour": 10, "minute": 1}
